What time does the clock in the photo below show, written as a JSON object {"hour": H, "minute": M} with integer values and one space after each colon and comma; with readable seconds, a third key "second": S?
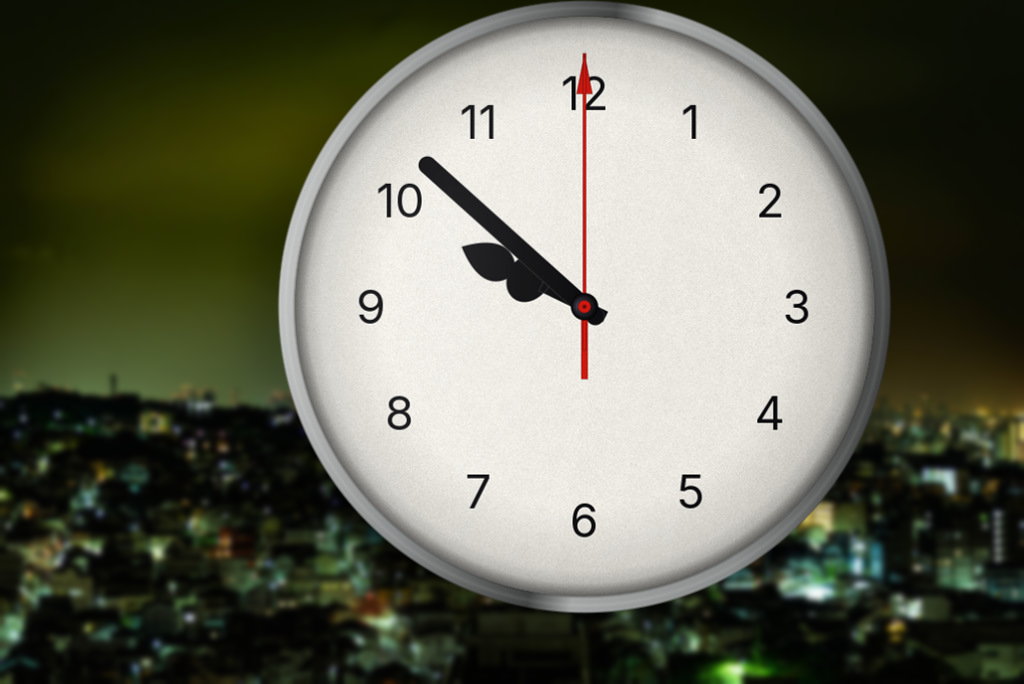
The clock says {"hour": 9, "minute": 52, "second": 0}
